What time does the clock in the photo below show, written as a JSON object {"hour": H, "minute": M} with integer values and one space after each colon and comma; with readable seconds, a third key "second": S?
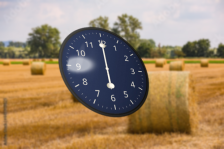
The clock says {"hour": 6, "minute": 0}
